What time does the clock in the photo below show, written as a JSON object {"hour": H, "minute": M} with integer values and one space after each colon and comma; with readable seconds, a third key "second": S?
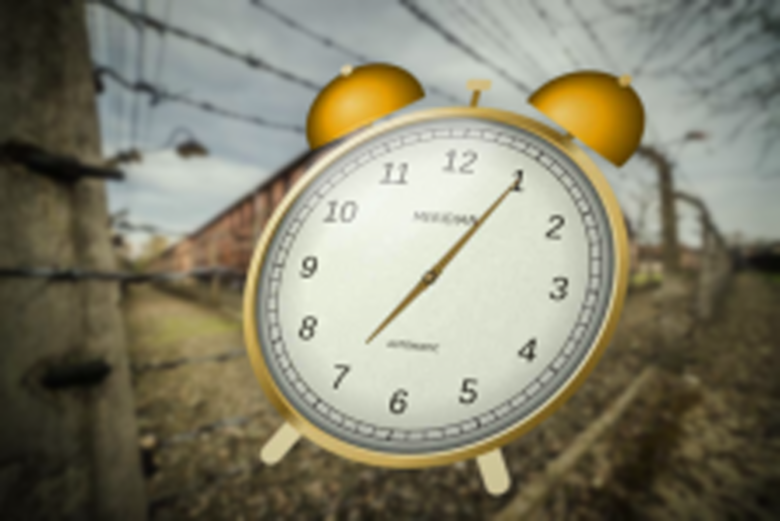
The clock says {"hour": 7, "minute": 5}
